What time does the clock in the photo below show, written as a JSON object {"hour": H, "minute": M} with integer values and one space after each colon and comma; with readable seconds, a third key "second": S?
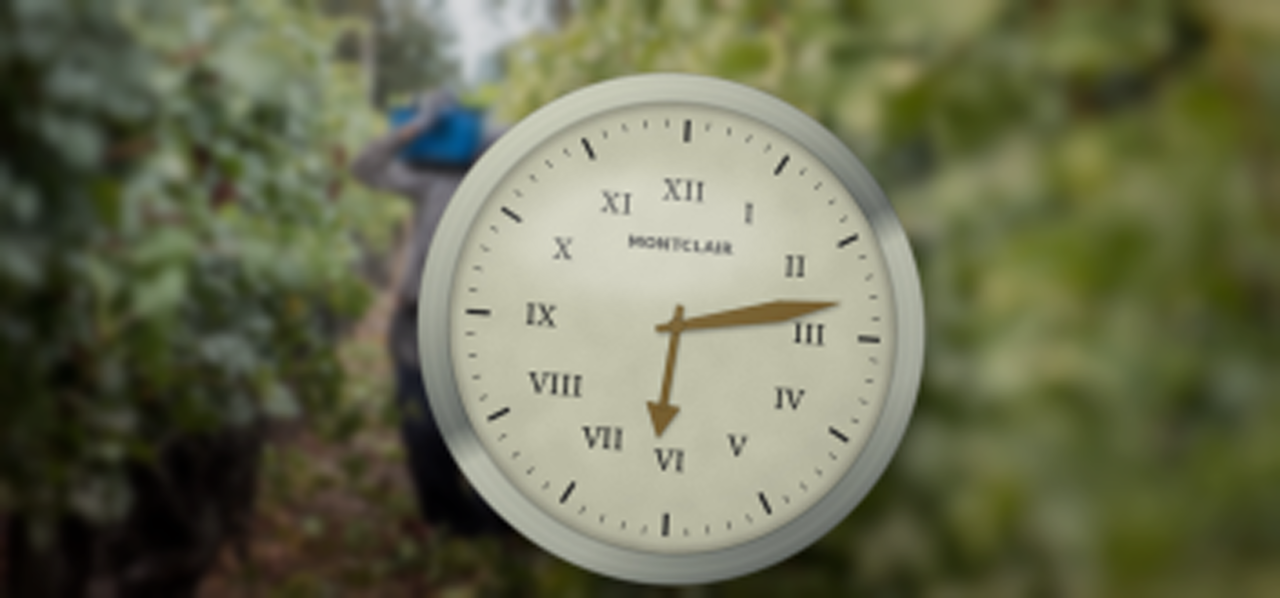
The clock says {"hour": 6, "minute": 13}
